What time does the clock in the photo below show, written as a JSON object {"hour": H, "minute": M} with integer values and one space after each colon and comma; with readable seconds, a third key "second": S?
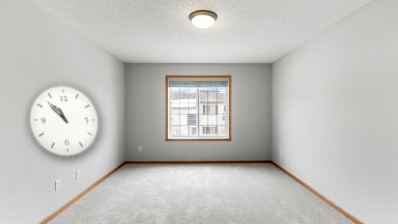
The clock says {"hour": 10, "minute": 53}
